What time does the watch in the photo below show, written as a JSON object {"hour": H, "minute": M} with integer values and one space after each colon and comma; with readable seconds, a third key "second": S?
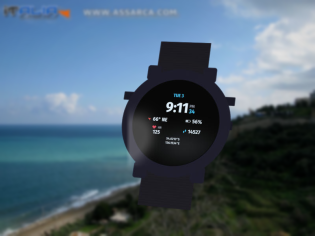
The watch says {"hour": 9, "minute": 11}
